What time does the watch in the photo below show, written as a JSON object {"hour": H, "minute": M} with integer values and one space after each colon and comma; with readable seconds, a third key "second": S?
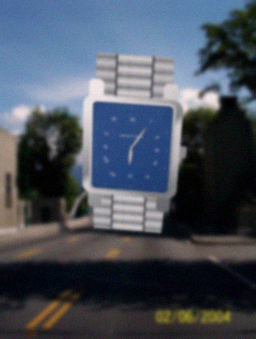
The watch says {"hour": 6, "minute": 5}
